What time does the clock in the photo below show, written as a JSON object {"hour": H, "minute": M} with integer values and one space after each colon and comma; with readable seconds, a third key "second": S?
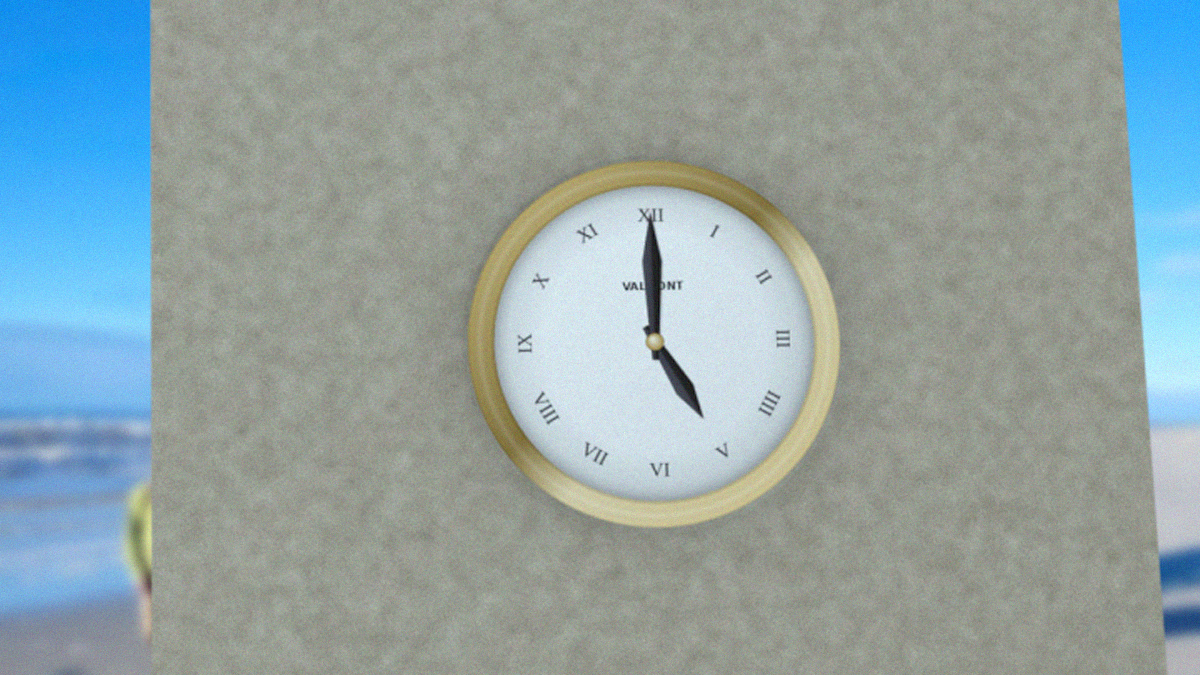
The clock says {"hour": 5, "minute": 0}
